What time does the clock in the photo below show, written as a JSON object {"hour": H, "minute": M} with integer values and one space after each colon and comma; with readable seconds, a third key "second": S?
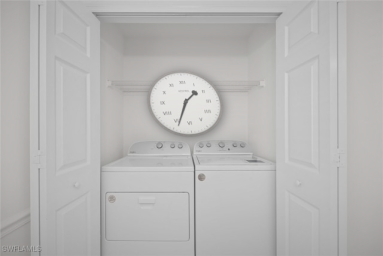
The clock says {"hour": 1, "minute": 34}
